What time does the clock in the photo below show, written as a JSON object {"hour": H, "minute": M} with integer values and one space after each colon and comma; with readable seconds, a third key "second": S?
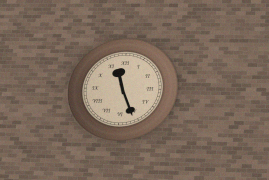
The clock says {"hour": 11, "minute": 26}
